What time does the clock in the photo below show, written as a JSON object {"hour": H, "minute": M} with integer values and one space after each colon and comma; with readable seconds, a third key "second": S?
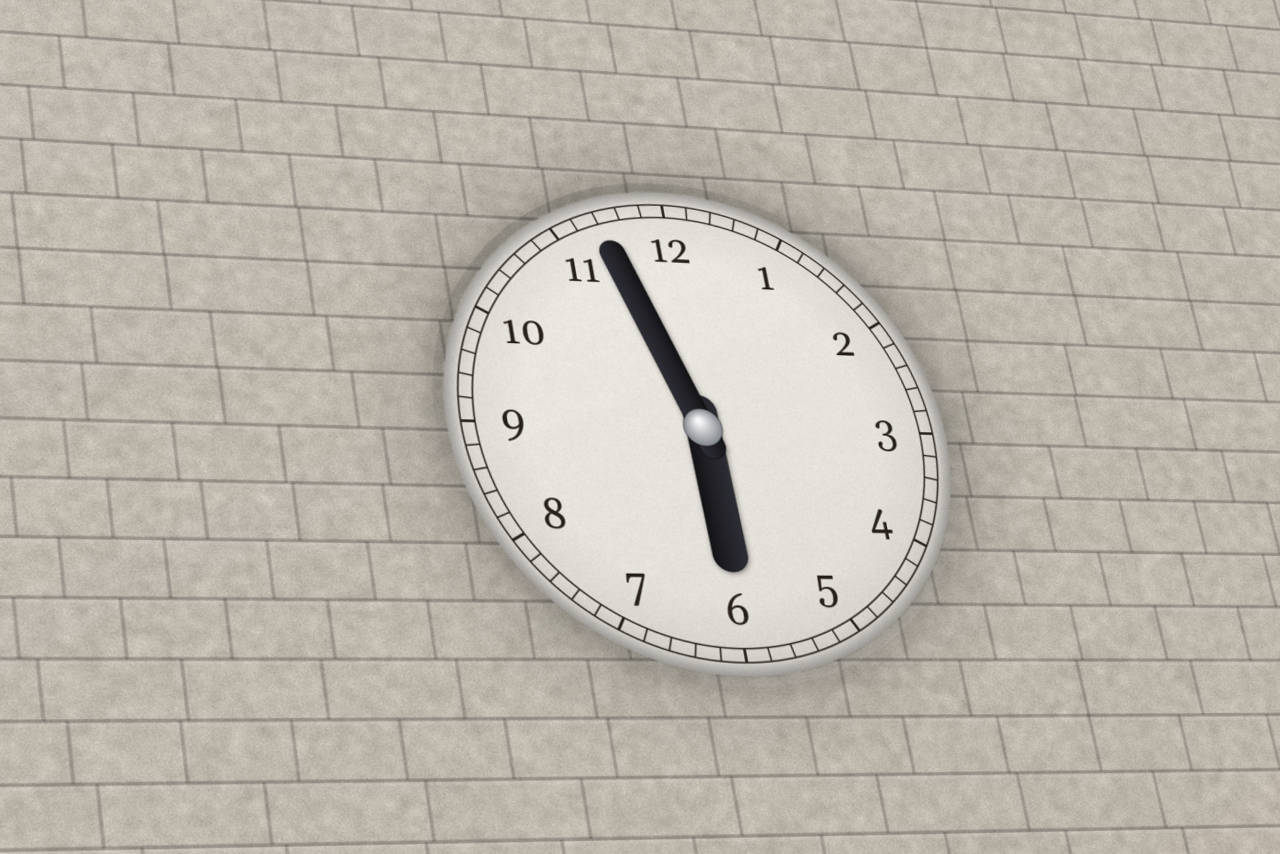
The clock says {"hour": 5, "minute": 57}
